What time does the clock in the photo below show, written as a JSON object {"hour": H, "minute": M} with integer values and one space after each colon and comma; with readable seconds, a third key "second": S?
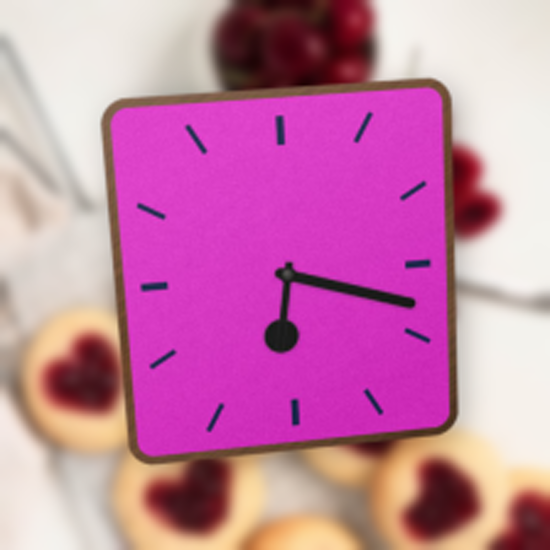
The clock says {"hour": 6, "minute": 18}
